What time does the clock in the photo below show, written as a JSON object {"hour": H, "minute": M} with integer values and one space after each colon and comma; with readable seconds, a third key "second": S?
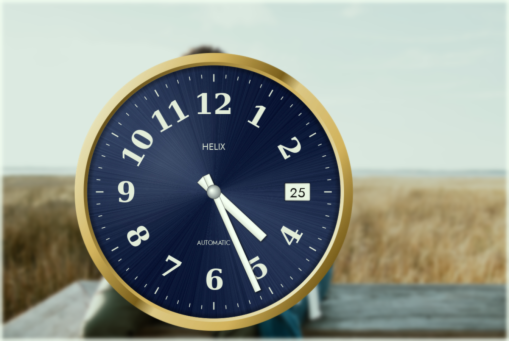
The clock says {"hour": 4, "minute": 26}
